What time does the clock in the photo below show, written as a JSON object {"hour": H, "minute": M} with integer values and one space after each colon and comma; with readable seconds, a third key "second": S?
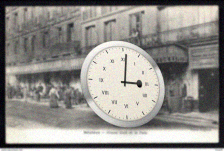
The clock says {"hour": 3, "minute": 1}
